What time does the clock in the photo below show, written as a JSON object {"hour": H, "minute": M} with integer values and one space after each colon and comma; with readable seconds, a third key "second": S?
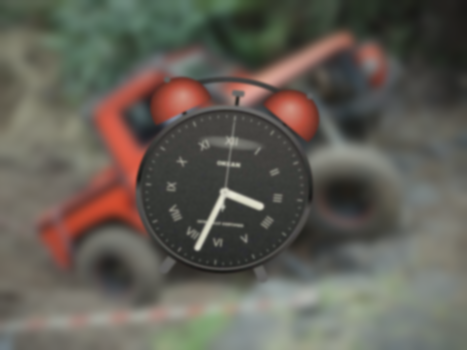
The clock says {"hour": 3, "minute": 33, "second": 0}
